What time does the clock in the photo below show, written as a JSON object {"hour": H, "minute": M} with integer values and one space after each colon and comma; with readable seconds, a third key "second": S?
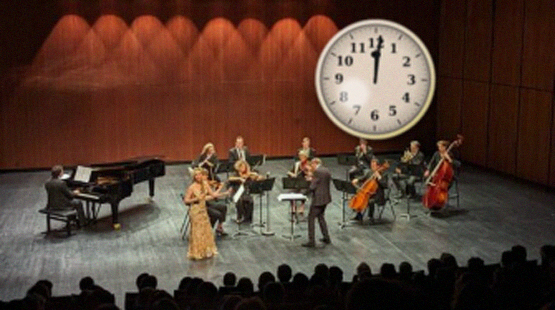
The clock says {"hour": 12, "minute": 1}
